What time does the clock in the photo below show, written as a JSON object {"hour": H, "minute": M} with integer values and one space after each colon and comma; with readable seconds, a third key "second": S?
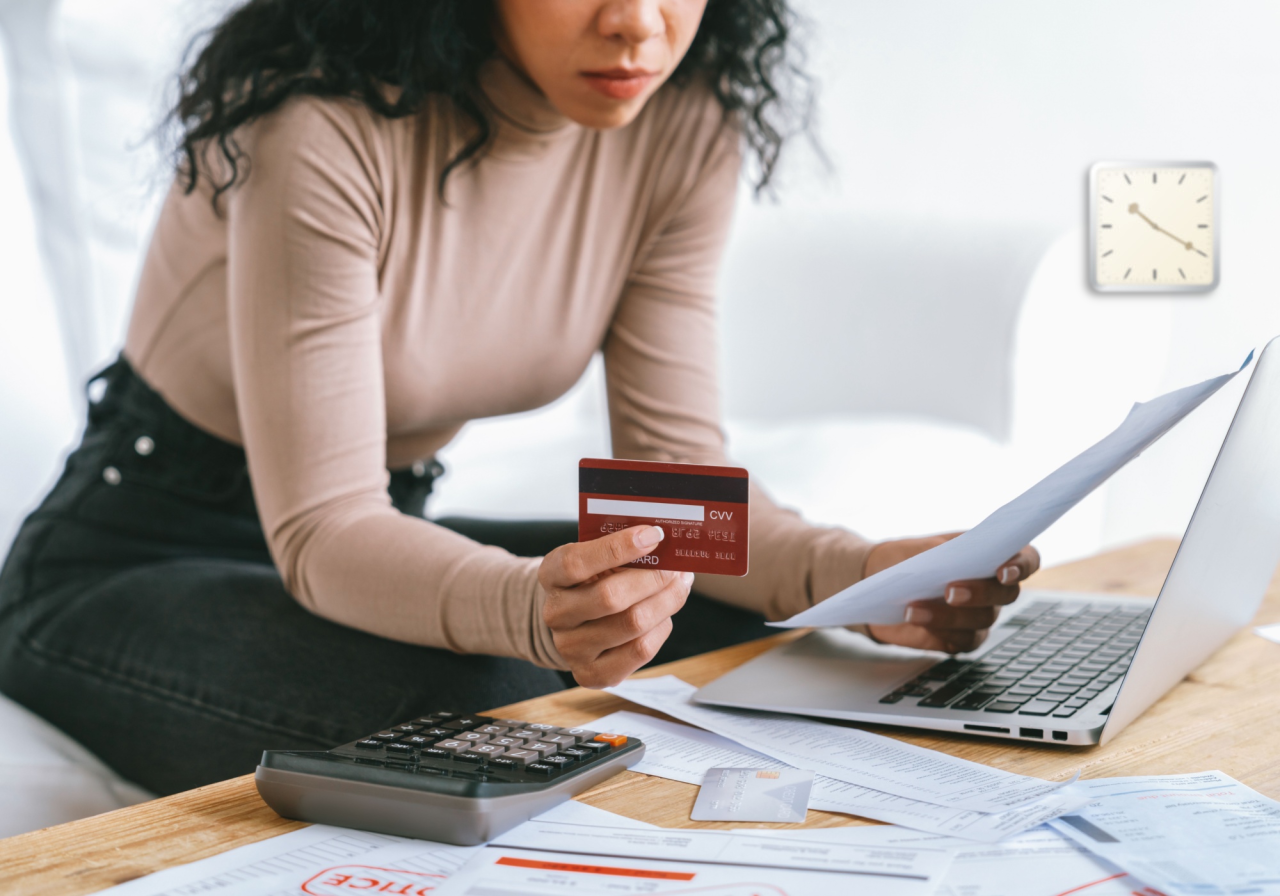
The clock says {"hour": 10, "minute": 20}
